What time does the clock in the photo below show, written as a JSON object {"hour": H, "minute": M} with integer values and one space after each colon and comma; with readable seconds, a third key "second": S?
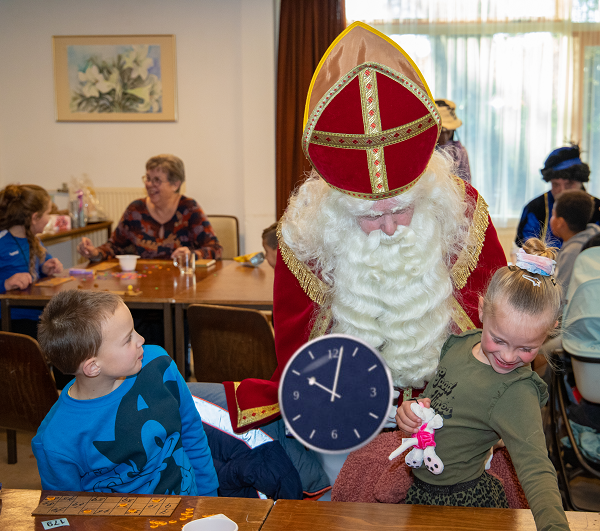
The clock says {"hour": 10, "minute": 2}
